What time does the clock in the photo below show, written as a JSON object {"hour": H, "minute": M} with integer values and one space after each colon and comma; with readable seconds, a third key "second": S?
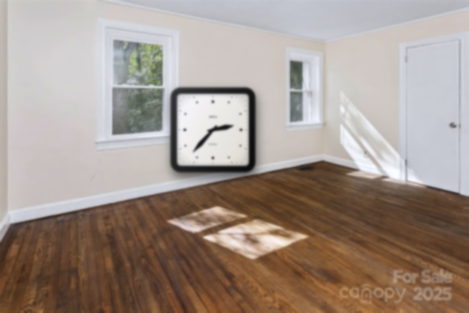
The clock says {"hour": 2, "minute": 37}
